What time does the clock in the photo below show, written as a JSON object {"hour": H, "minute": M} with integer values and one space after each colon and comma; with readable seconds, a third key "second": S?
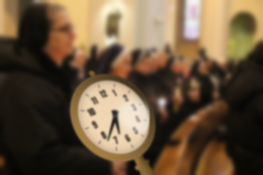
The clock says {"hour": 6, "minute": 38}
